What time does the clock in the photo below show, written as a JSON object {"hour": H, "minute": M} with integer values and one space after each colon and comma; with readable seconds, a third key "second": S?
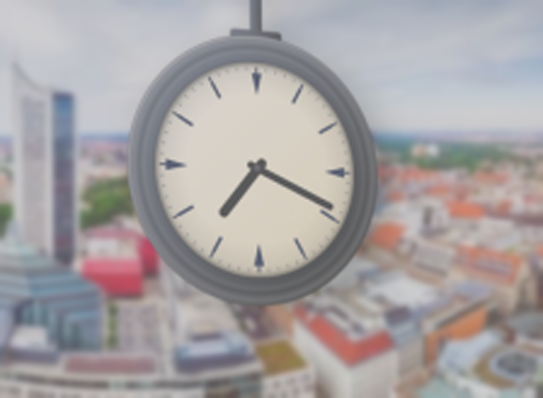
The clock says {"hour": 7, "minute": 19}
